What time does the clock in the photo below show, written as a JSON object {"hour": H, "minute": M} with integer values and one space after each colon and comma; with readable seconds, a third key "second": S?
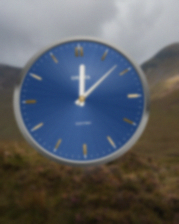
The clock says {"hour": 12, "minute": 8}
